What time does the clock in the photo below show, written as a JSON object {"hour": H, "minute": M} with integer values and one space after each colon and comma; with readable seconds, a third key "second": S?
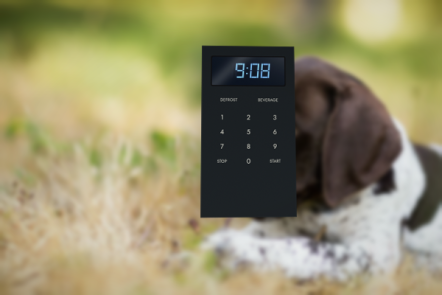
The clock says {"hour": 9, "minute": 8}
